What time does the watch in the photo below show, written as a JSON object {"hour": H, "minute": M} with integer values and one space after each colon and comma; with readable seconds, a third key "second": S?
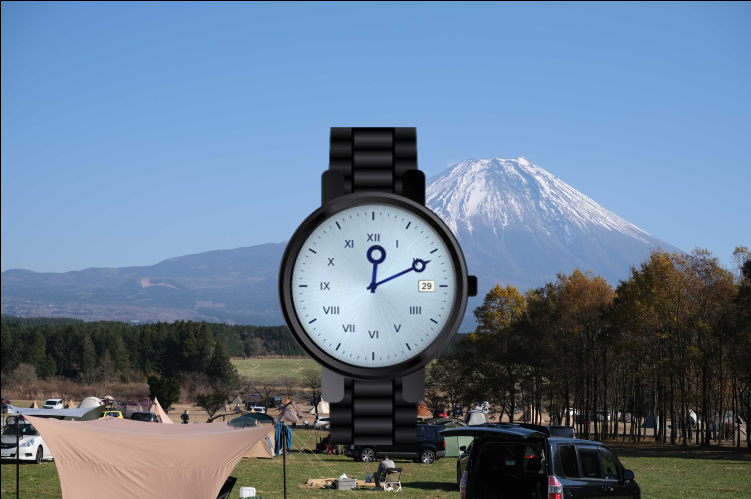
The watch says {"hour": 12, "minute": 11}
